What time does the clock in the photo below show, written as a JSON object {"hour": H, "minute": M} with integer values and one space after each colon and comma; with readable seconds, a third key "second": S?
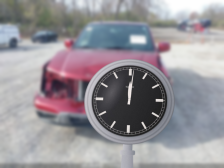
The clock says {"hour": 12, "minute": 1}
